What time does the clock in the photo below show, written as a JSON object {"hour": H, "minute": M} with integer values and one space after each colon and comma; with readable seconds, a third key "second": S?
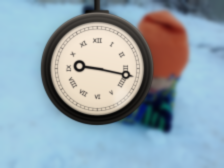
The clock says {"hour": 9, "minute": 17}
